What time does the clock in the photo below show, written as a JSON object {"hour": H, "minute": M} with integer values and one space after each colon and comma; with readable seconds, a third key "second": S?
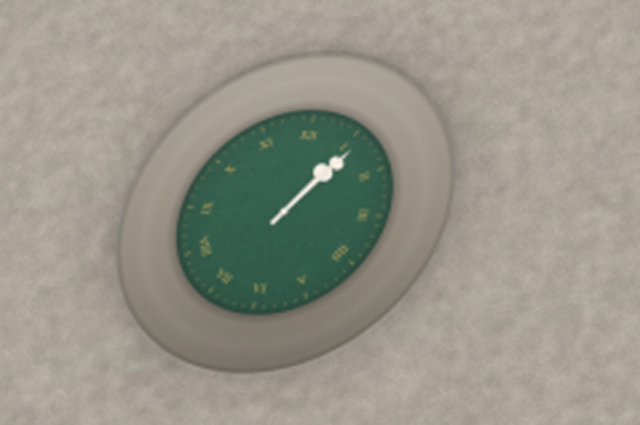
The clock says {"hour": 1, "minute": 6}
